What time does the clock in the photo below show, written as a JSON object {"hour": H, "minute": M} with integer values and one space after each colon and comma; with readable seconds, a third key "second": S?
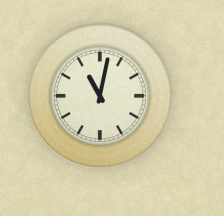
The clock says {"hour": 11, "minute": 2}
